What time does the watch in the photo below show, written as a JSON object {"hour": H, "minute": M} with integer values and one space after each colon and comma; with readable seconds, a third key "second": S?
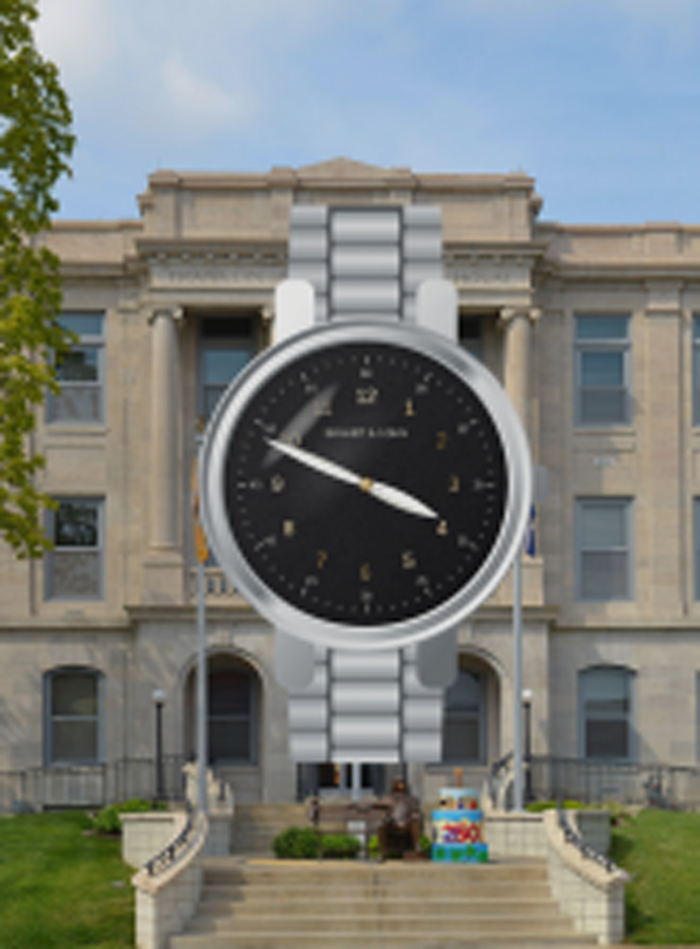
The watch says {"hour": 3, "minute": 49}
